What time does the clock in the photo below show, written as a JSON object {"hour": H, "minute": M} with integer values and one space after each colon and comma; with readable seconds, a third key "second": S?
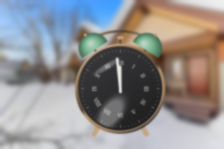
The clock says {"hour": 11, "minute": 59}
